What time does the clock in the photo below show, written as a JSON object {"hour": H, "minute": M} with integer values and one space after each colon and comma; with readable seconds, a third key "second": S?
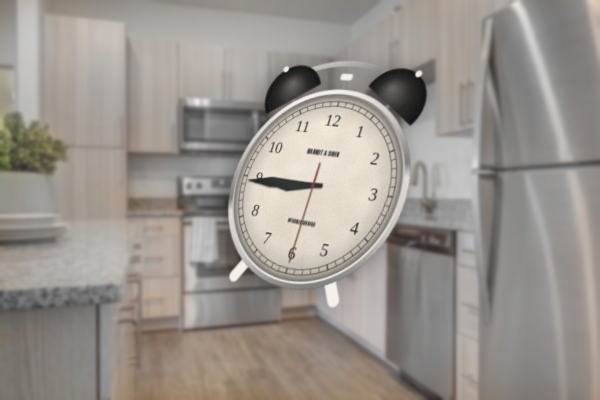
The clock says {"hour": 8, "minute": 44, "second": 30}
